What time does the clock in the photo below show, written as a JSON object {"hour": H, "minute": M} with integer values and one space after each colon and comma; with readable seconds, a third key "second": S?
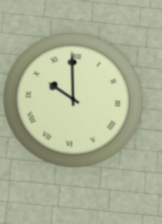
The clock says {"hour": 9, "minute": 59}
